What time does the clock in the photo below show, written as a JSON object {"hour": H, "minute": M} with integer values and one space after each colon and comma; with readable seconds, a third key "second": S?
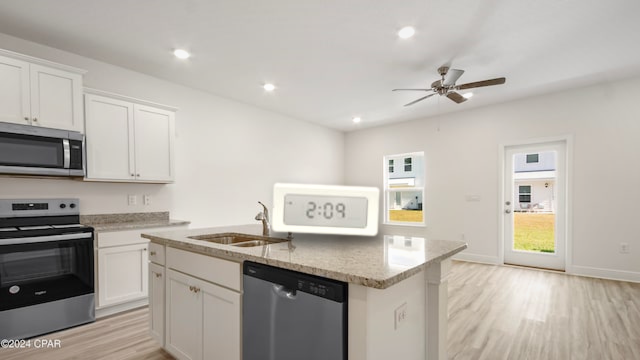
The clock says {"hour": 2, "minute": 9}
